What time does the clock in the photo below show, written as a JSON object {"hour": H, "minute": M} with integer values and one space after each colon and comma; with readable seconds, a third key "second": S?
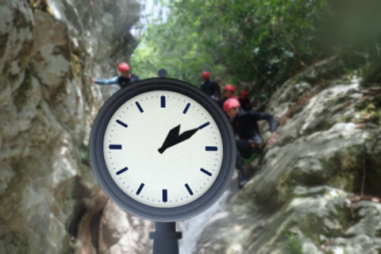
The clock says {"hour": 1, "minute": 10}
